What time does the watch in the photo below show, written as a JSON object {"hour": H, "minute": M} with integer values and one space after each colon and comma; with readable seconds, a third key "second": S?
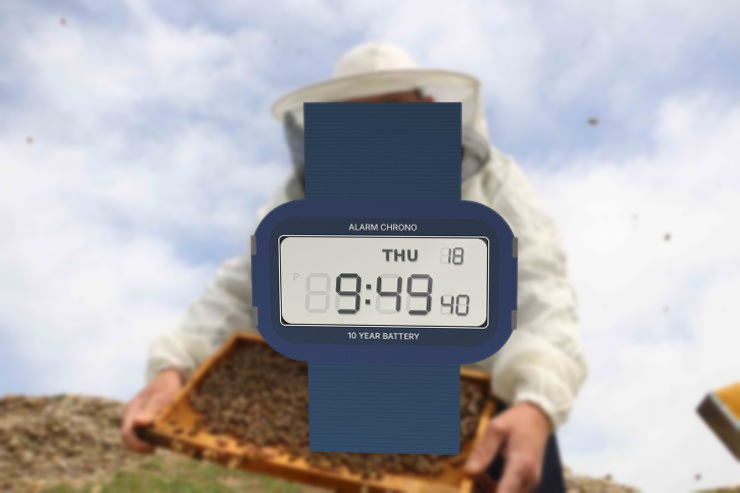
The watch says {"hour": 9, "minute": 49, "second": 40}
